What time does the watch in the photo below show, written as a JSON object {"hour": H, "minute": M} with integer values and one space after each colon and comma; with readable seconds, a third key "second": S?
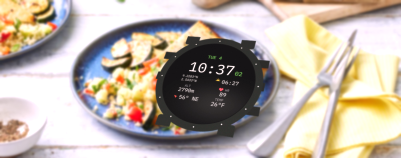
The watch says {"hour": 10, "minute": 37}
